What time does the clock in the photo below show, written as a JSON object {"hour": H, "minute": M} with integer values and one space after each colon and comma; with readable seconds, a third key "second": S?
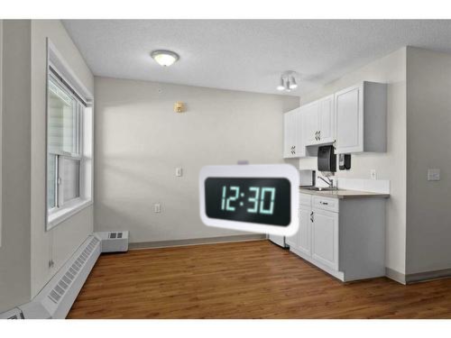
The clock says {"hour": 12, "minute": 30}
